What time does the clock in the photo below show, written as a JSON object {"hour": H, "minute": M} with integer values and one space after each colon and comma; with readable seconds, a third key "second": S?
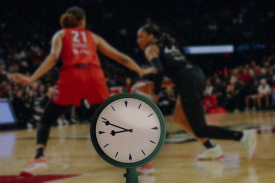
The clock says {"hour": 8, "minute": 49}
